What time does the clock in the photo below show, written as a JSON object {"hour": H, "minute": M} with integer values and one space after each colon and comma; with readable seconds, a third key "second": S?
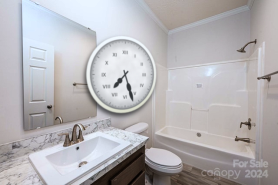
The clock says {"hour": 7, "minute": 27}
